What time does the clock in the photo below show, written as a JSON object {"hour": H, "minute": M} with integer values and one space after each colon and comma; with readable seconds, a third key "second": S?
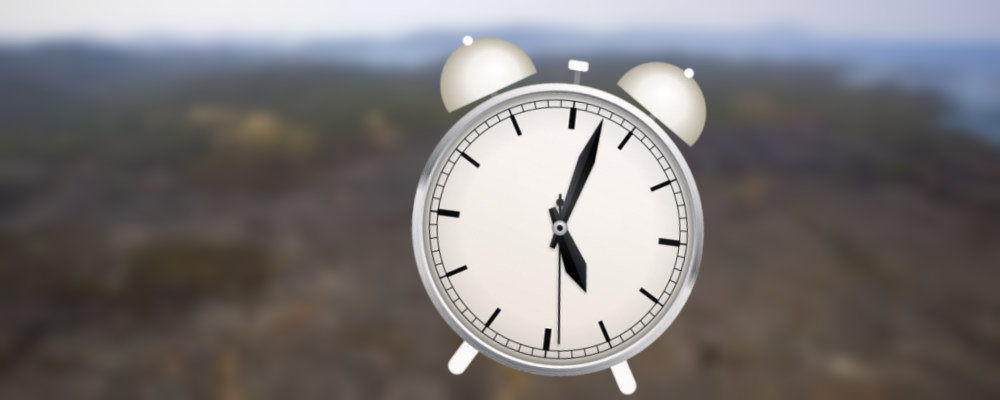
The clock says {"hour": 5, "minute": 2, "second": 29}
